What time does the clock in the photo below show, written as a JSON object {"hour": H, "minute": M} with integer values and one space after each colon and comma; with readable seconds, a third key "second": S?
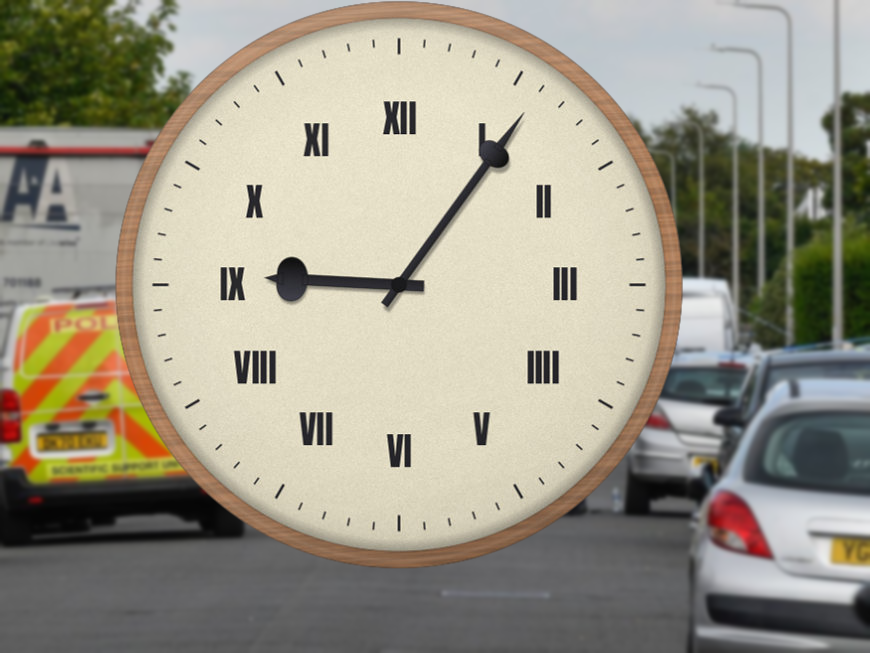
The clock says {"hour": 9, "minute": 6}
